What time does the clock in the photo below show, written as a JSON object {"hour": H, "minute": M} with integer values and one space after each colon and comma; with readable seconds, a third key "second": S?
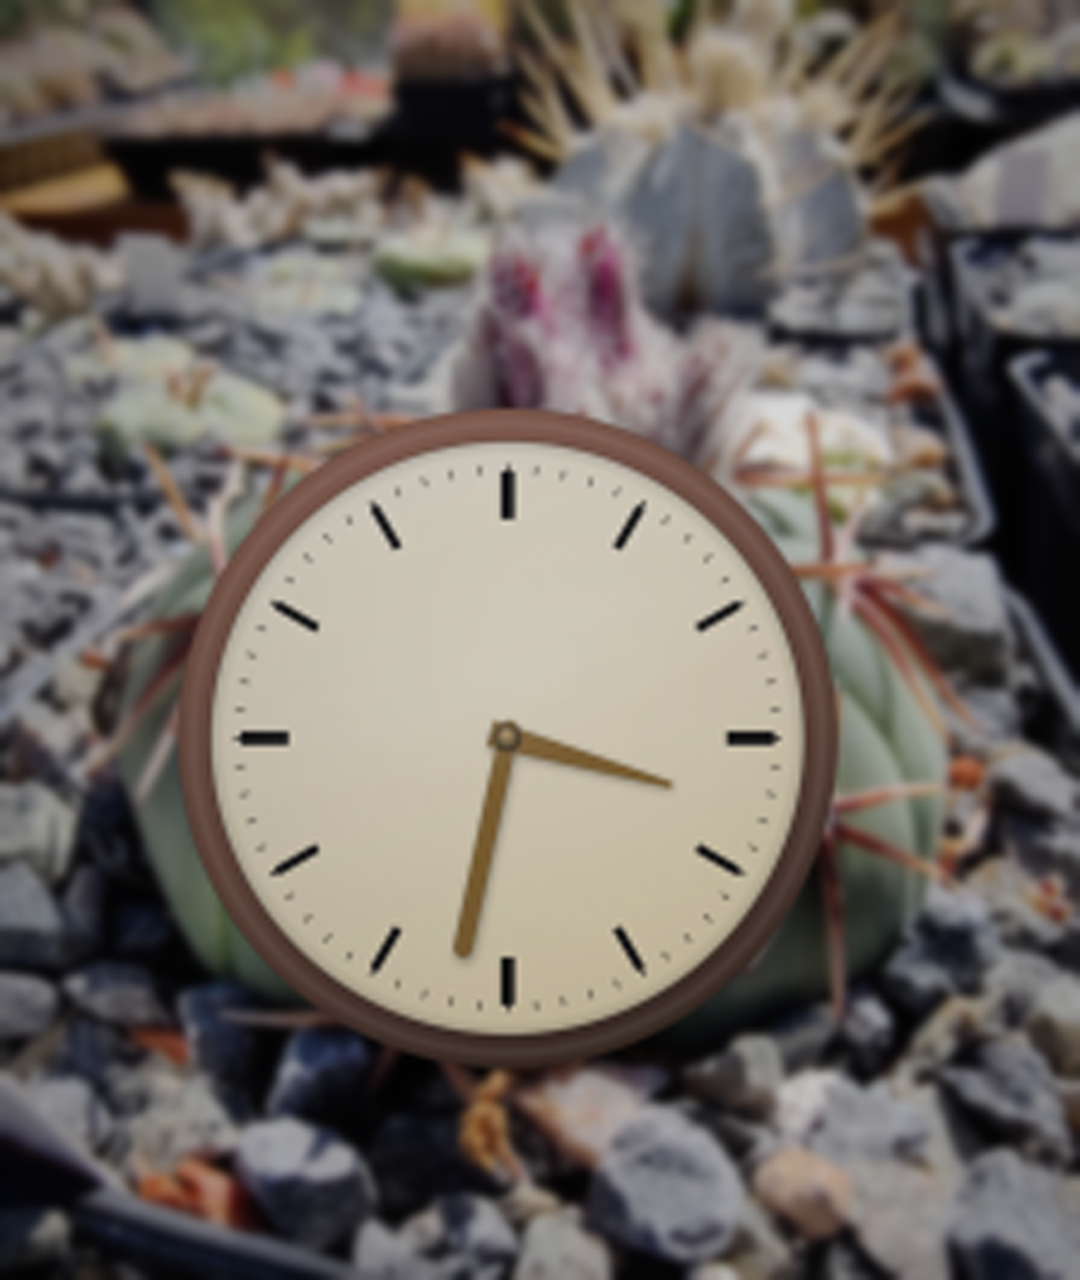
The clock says {"hour": 3, "minute": 32}
